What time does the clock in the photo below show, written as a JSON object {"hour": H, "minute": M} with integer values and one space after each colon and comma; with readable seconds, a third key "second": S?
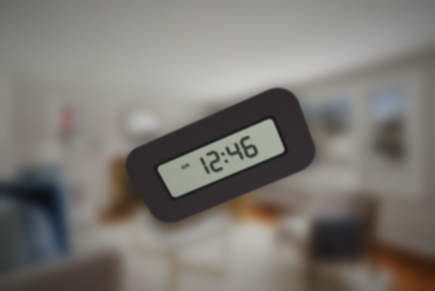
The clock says {"hour": 12, "minute": 46}
